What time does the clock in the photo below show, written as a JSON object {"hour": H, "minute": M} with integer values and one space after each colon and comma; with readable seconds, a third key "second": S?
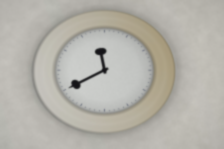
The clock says {"hour": 11, "minute": 40}
